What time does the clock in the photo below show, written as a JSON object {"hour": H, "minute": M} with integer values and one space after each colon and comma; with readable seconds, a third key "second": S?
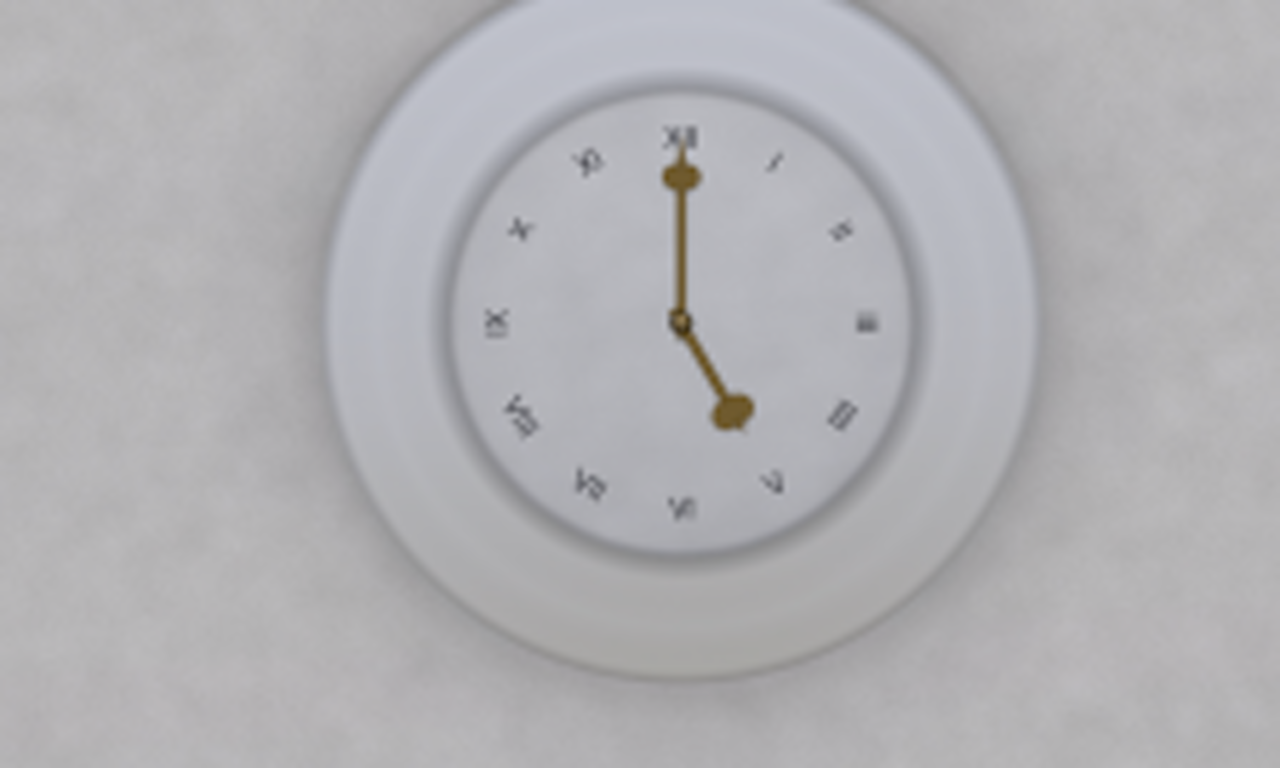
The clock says {"hour": 5, "minute": 0}
